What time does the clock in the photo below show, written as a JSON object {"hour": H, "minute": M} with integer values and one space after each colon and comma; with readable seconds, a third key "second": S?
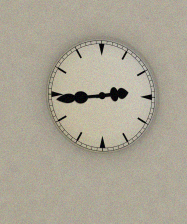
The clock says {"hour": 2, "minute": 44}
